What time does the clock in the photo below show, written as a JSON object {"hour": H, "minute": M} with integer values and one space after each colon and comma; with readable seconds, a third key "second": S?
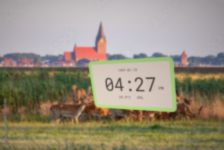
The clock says {"hour": 4, "minute": 27}
